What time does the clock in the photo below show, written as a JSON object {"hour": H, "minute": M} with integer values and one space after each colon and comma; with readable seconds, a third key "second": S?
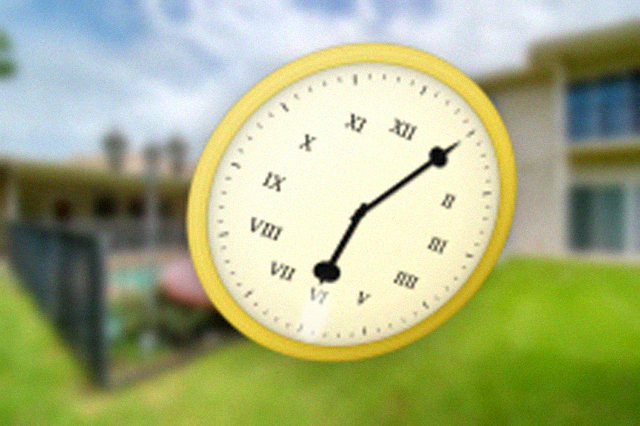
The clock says {"hour": 6, "minute": 5}
